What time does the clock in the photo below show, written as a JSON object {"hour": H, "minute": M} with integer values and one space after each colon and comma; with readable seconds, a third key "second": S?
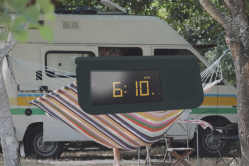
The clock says {"hour": 6, "minute": 10}
